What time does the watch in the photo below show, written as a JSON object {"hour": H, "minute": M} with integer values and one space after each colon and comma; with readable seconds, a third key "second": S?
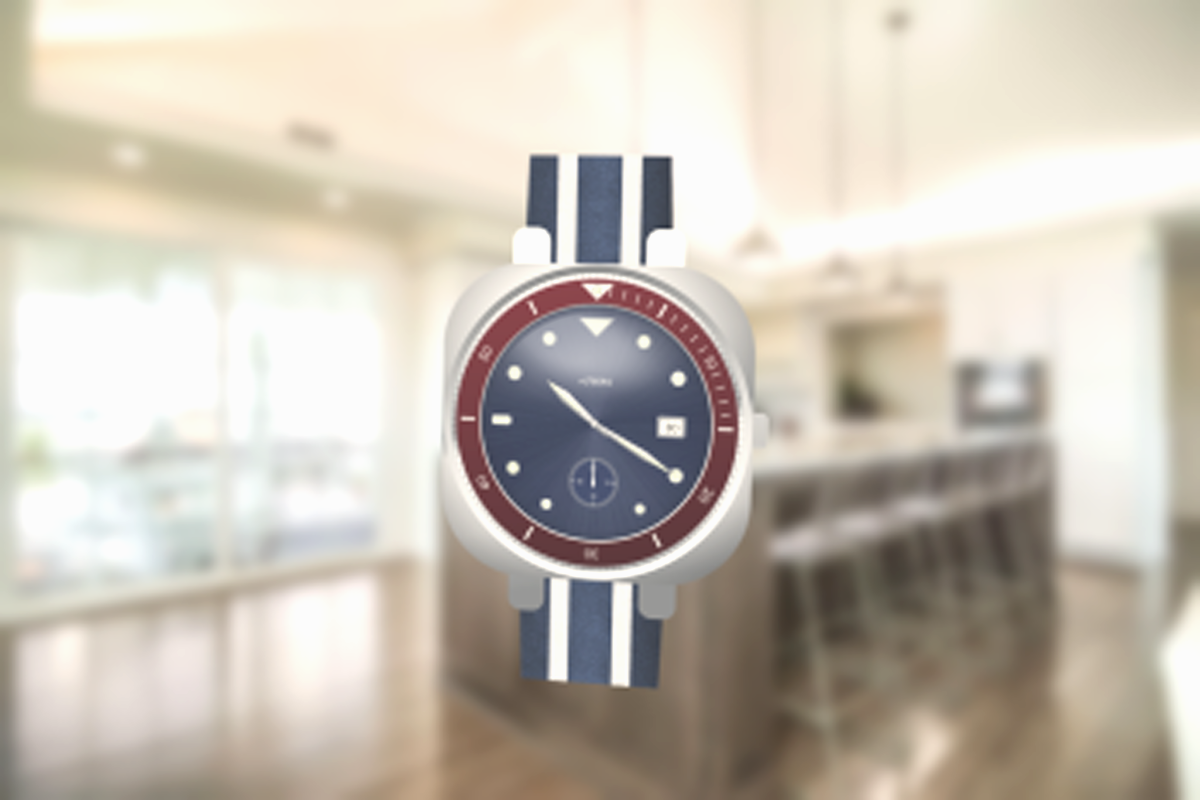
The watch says {"hour": 10, "minute": 20}
